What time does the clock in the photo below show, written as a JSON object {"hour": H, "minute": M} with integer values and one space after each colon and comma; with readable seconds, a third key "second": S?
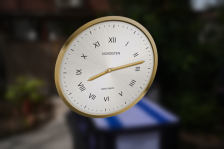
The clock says {"hour": 8, "minute": 13}
